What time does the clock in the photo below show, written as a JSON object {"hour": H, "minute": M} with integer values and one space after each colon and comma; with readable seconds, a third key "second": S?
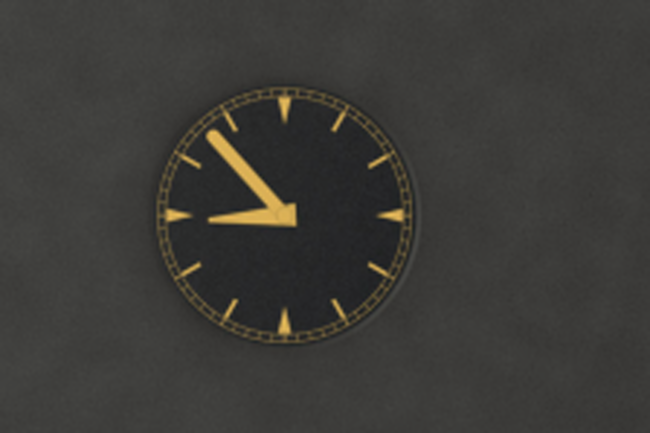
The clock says {"hour": 8, "minute": 53}
